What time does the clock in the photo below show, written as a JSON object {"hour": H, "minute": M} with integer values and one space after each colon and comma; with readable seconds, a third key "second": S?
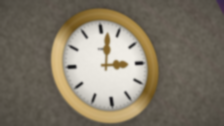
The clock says {"hour": 3, "minute": 2}
